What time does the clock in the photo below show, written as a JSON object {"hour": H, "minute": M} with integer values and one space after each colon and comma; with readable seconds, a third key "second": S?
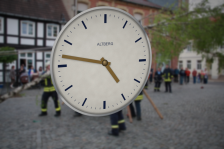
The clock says {"hour": 4, "minute": 47}
